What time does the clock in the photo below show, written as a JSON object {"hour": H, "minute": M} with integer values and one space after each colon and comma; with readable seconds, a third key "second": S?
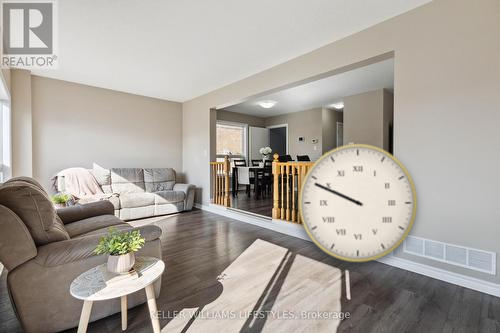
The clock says {"hour": 9, "minute": 49}
